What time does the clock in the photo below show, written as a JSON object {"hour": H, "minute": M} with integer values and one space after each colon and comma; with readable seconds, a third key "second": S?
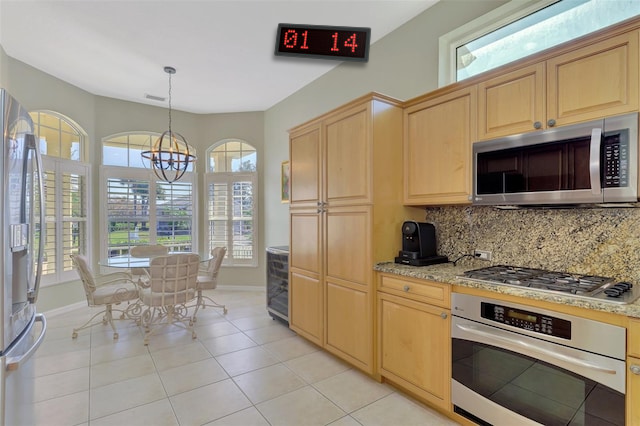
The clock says {"hour": 1, "minute": 14}
